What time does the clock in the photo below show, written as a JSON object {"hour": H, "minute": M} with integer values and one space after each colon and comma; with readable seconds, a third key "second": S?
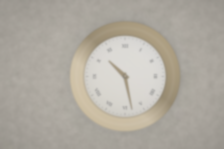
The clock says {"hour": 10, "minute": 28}
